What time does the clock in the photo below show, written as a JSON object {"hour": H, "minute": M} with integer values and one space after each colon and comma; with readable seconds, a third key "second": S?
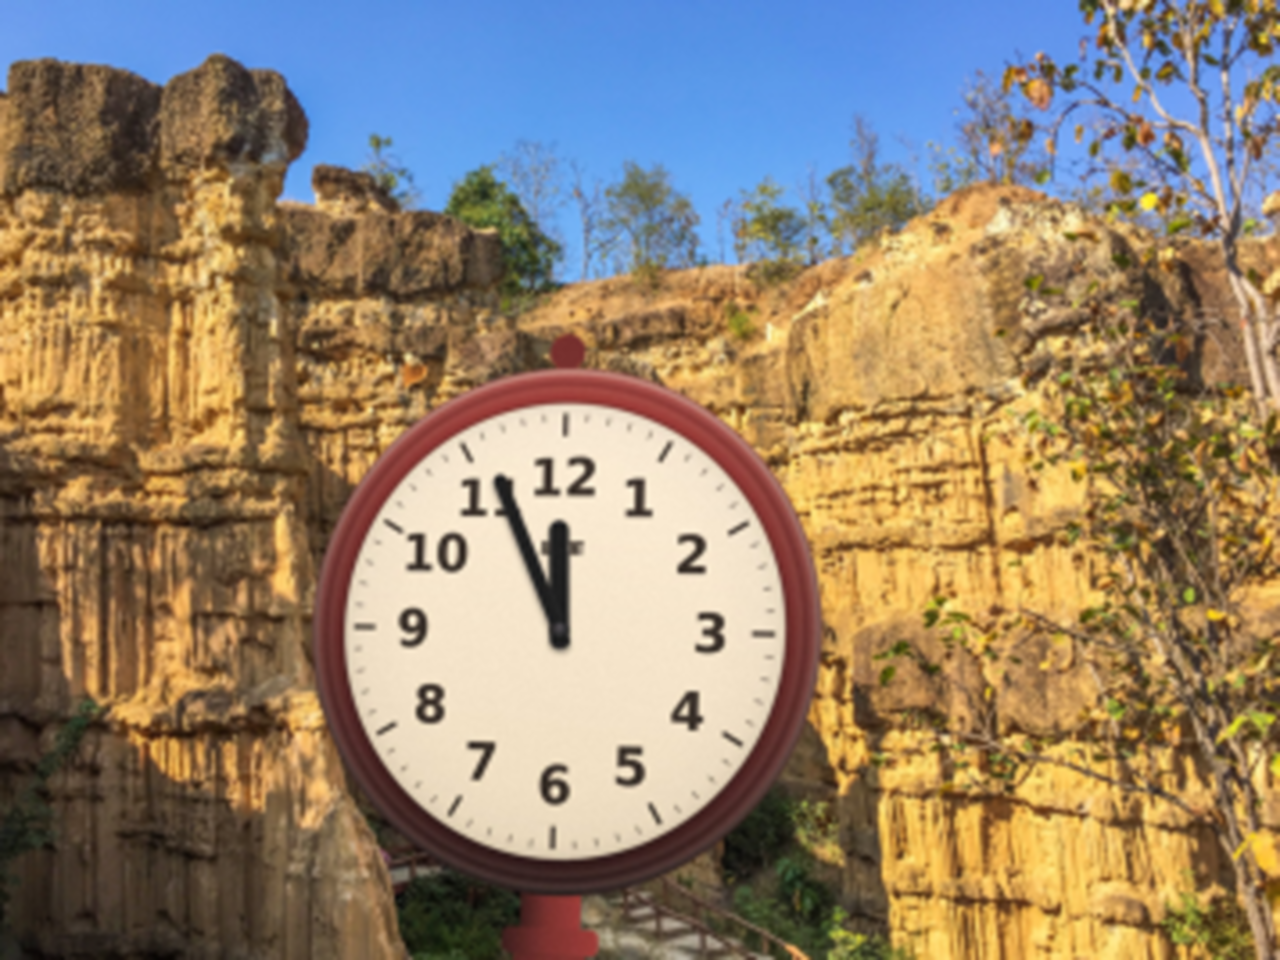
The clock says {"hour": 11, "minute": 56}
